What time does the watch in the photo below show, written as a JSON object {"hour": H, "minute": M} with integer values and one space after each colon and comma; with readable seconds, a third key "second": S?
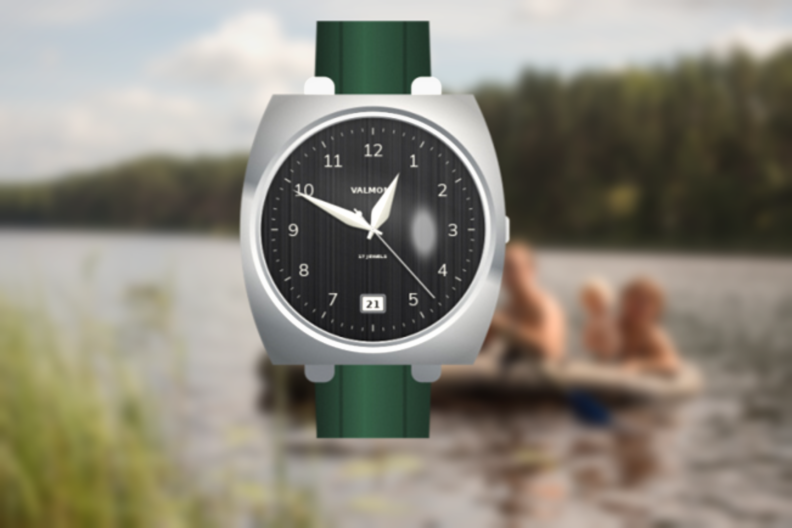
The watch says {"hour": 12, "minute": 49, "second": 23}
